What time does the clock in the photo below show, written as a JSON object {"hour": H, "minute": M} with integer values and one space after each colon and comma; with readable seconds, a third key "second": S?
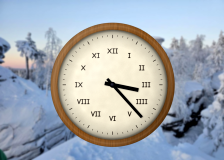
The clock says {"hour": 3, "minute": 23}
